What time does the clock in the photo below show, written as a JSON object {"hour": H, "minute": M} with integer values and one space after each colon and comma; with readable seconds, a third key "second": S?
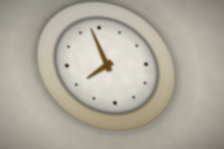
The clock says {"hour": 7, "minute": 58}
